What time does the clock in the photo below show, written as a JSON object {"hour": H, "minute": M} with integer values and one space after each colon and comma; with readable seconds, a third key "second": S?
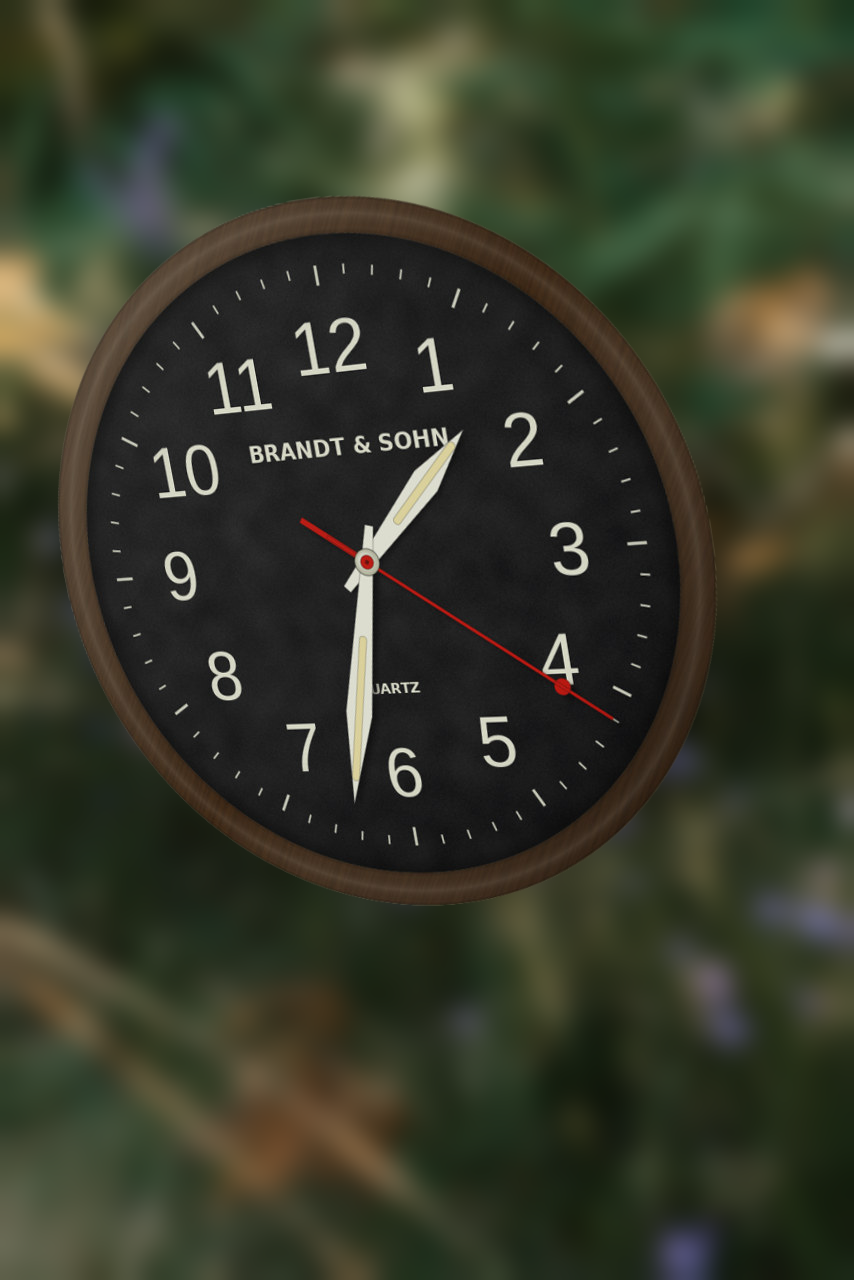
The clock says {"hour": 1, "minute": 32, "second": 21}
